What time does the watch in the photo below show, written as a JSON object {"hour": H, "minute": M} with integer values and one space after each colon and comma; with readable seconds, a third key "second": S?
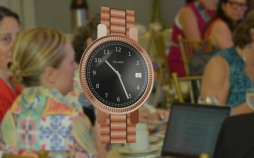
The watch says {"hour": 10, "minute": 26}
